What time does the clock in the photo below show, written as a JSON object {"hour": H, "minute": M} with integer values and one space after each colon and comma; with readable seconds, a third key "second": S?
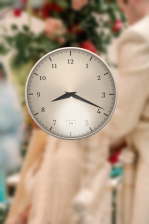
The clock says {"hour": 8, "minute": 19}
